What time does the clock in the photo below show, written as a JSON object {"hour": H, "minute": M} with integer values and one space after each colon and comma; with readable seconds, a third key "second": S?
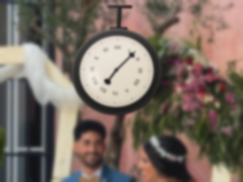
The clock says {"hour": 7, "minute": 7}
